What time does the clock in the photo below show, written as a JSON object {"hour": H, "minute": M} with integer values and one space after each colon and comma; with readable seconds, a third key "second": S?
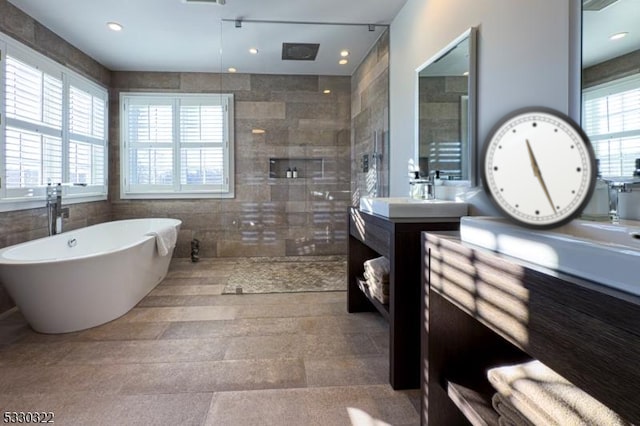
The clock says {"hour": 11, "minute": 26}
